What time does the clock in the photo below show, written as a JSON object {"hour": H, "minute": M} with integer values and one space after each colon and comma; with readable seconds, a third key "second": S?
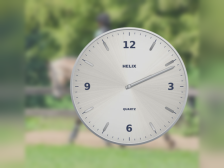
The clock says {"hour": 2, "minute": 11}
